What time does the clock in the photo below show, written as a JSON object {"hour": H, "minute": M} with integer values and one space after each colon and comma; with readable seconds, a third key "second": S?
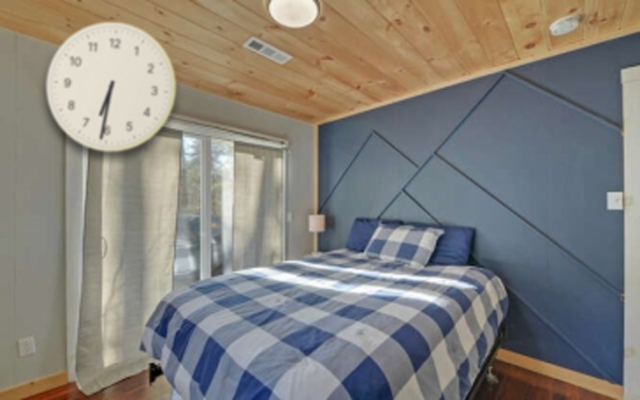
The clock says {"hour": 6, "minute": 31}
